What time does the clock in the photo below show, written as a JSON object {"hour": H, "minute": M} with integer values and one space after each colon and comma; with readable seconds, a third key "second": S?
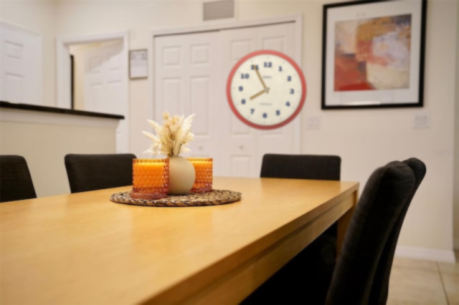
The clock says {"hour": 7, "minute": 55}
